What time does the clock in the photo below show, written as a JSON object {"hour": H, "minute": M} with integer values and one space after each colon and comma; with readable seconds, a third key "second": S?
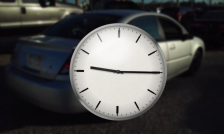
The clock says {"hour": 9, "minute": 15}
